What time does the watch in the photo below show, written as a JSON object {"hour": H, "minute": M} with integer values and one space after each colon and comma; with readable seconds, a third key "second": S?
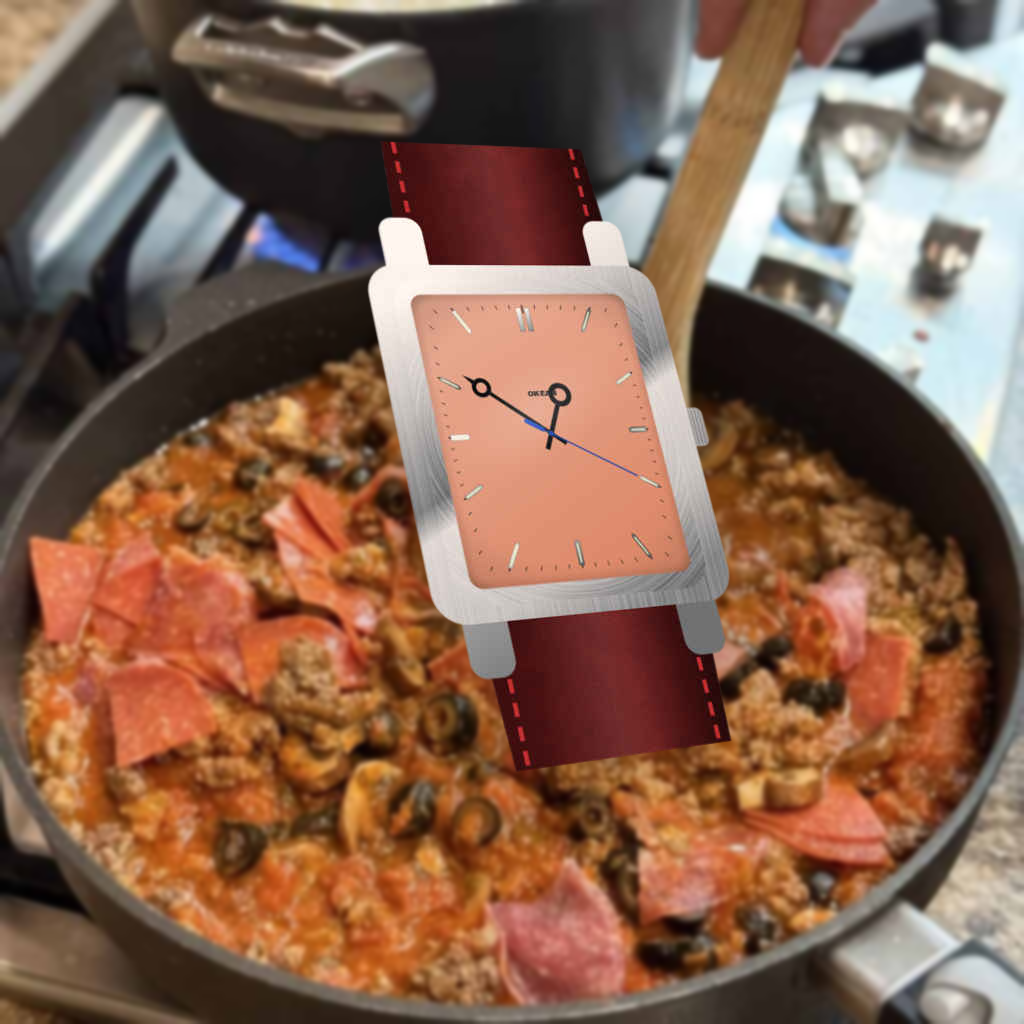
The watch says {"hour": 12, "minute": 51, "second": 20}
